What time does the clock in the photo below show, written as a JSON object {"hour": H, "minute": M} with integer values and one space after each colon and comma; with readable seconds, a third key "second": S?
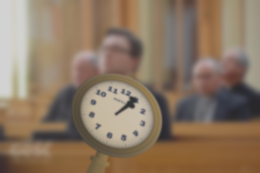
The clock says {"hour": 1, "minute": 4}
